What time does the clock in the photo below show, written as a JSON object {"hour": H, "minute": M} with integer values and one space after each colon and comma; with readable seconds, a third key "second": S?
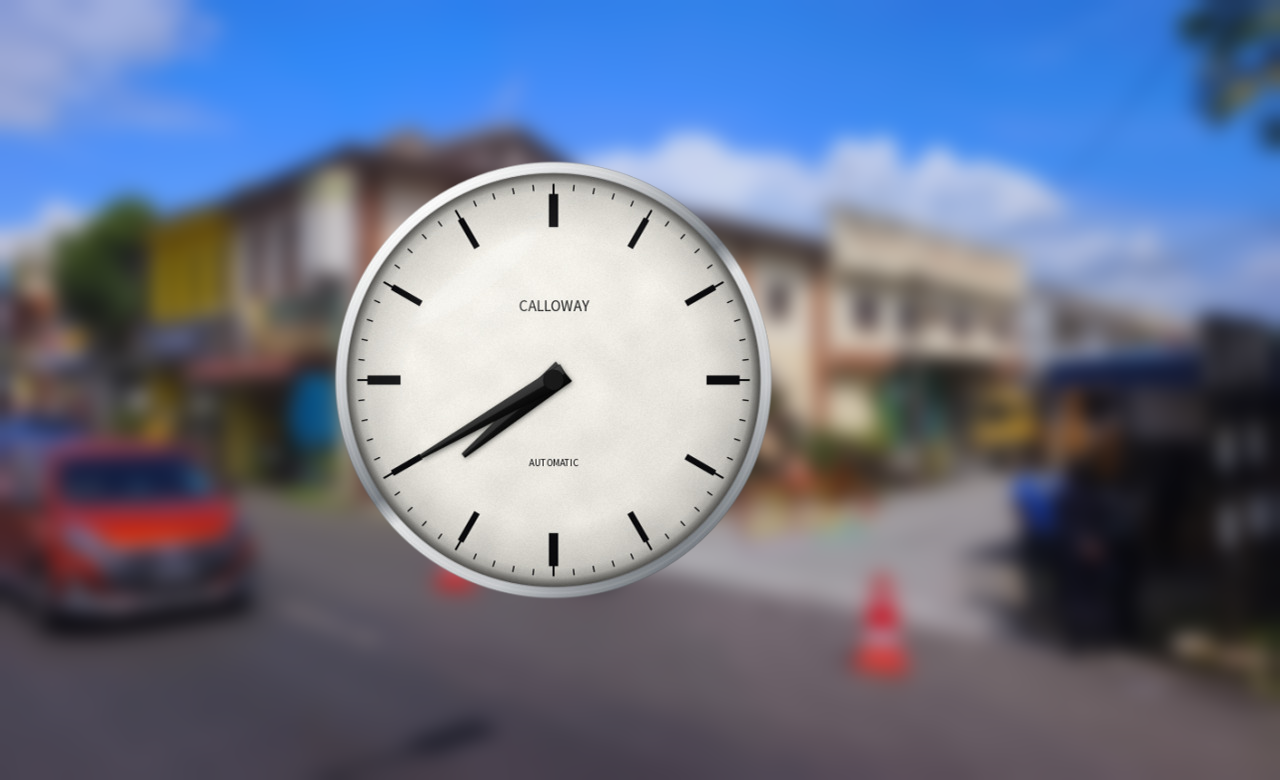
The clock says {"hour": 7, "minute": 40}
